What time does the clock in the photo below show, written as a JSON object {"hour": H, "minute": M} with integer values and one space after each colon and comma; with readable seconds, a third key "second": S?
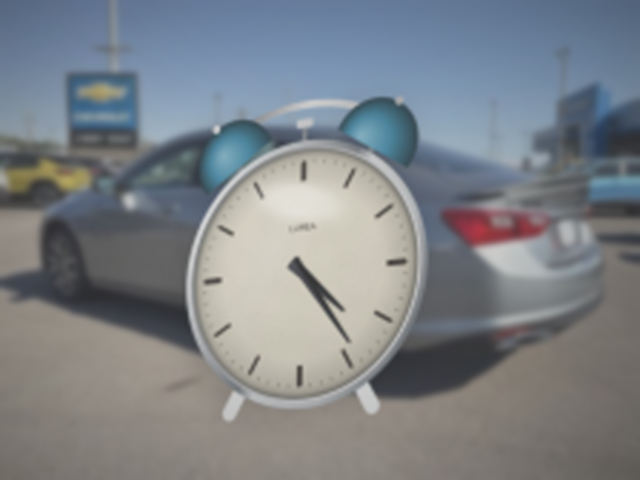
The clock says {"hour": 4, "minute": 24}
